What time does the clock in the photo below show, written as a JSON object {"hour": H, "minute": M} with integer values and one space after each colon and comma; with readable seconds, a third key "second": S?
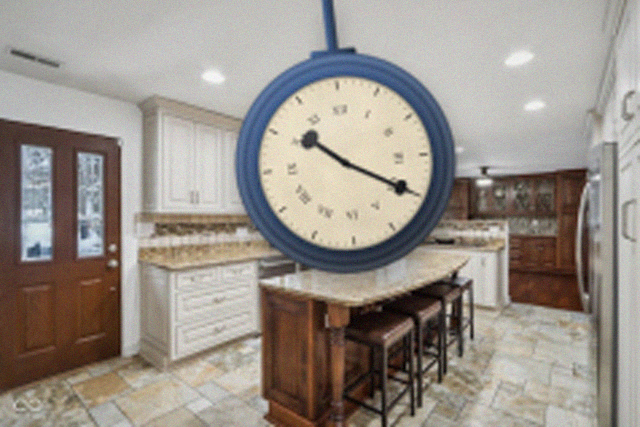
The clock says {"hour": 10, "minute": 20}
